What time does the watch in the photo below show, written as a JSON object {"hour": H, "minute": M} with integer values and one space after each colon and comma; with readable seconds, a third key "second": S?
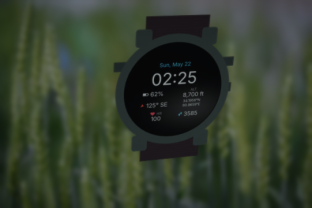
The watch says {"hour": 2, "minute": 25}
